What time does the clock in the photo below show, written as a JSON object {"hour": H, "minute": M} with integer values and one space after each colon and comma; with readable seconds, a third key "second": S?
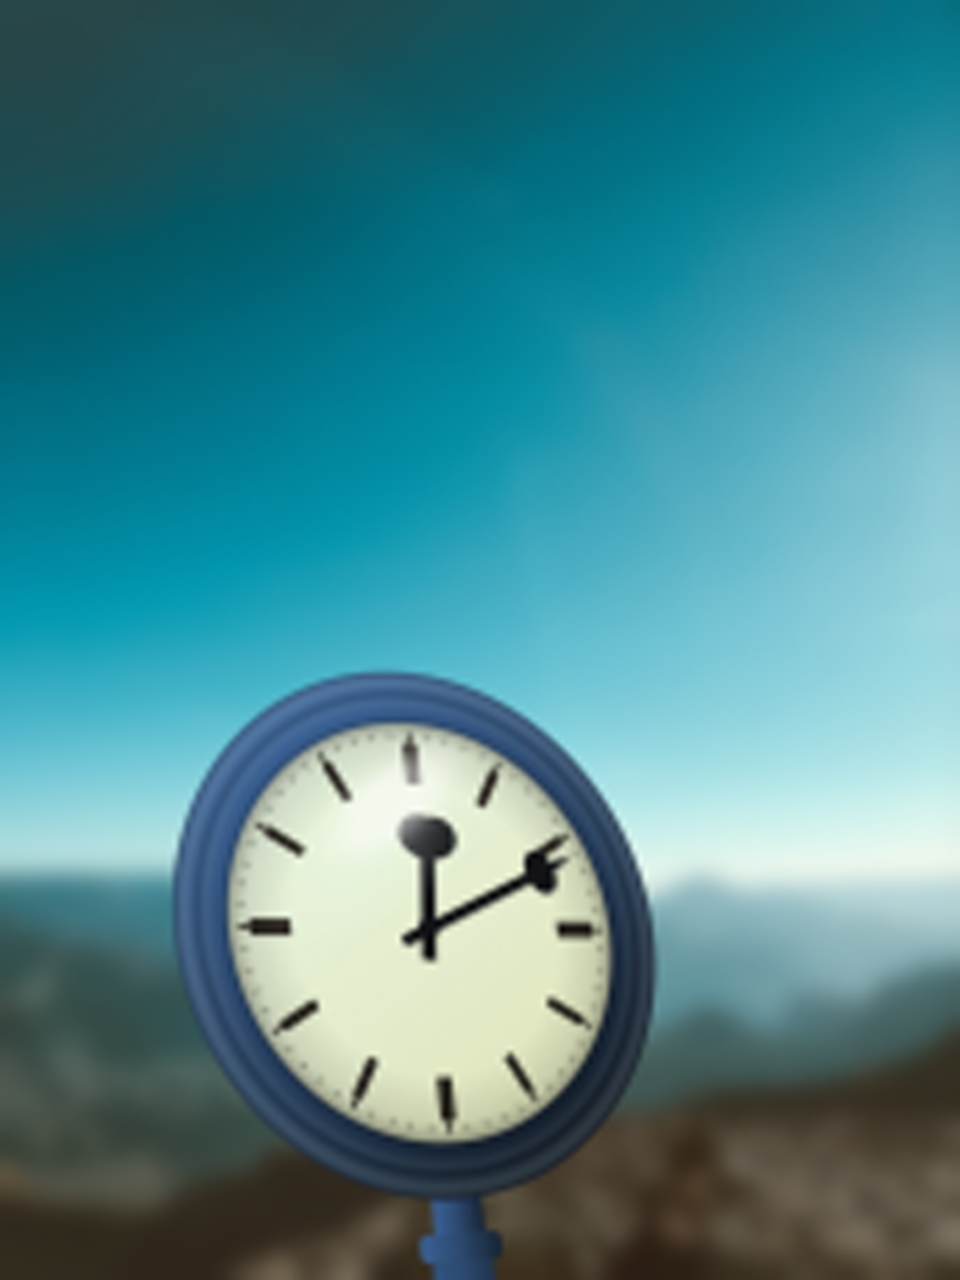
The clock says {"hour": 12, "minute": 11}
